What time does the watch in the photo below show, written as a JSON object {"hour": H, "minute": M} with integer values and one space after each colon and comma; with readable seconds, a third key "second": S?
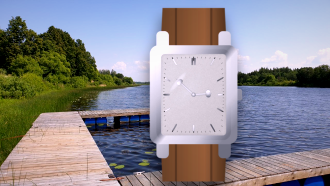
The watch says {"hour": 2, "minute": 52}
